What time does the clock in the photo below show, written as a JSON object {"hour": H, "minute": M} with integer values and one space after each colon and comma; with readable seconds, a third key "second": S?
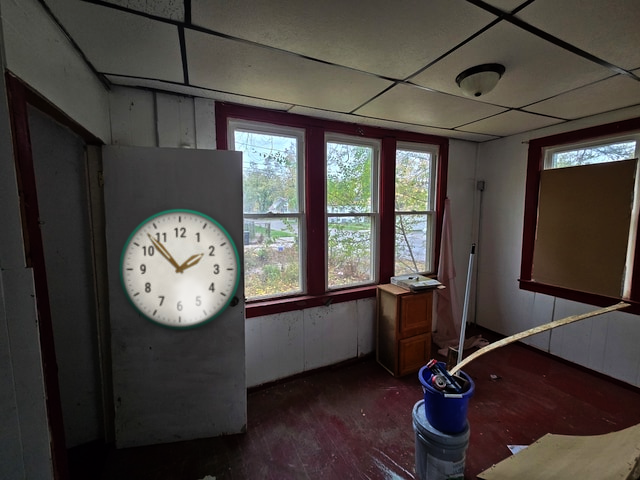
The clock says {"hour": 1, "minute": 53}
